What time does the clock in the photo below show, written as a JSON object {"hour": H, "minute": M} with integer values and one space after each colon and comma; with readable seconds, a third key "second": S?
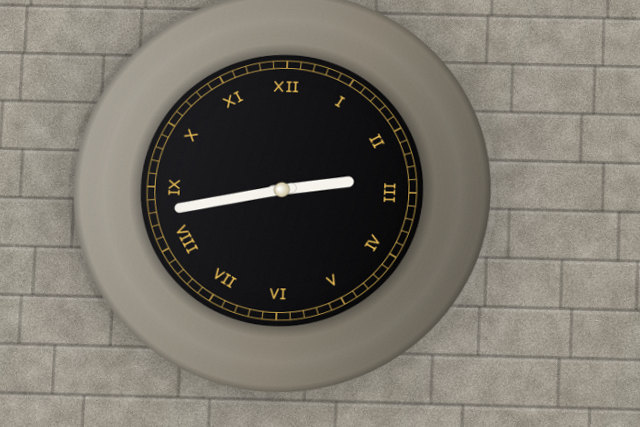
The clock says {"hour": 2, "minute": 43}
